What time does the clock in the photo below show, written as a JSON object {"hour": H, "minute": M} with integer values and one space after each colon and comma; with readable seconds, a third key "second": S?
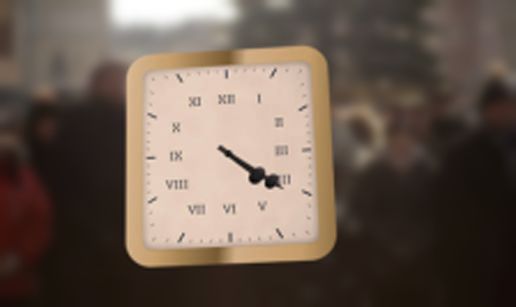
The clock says {"hour": 4, "minute": 21}
